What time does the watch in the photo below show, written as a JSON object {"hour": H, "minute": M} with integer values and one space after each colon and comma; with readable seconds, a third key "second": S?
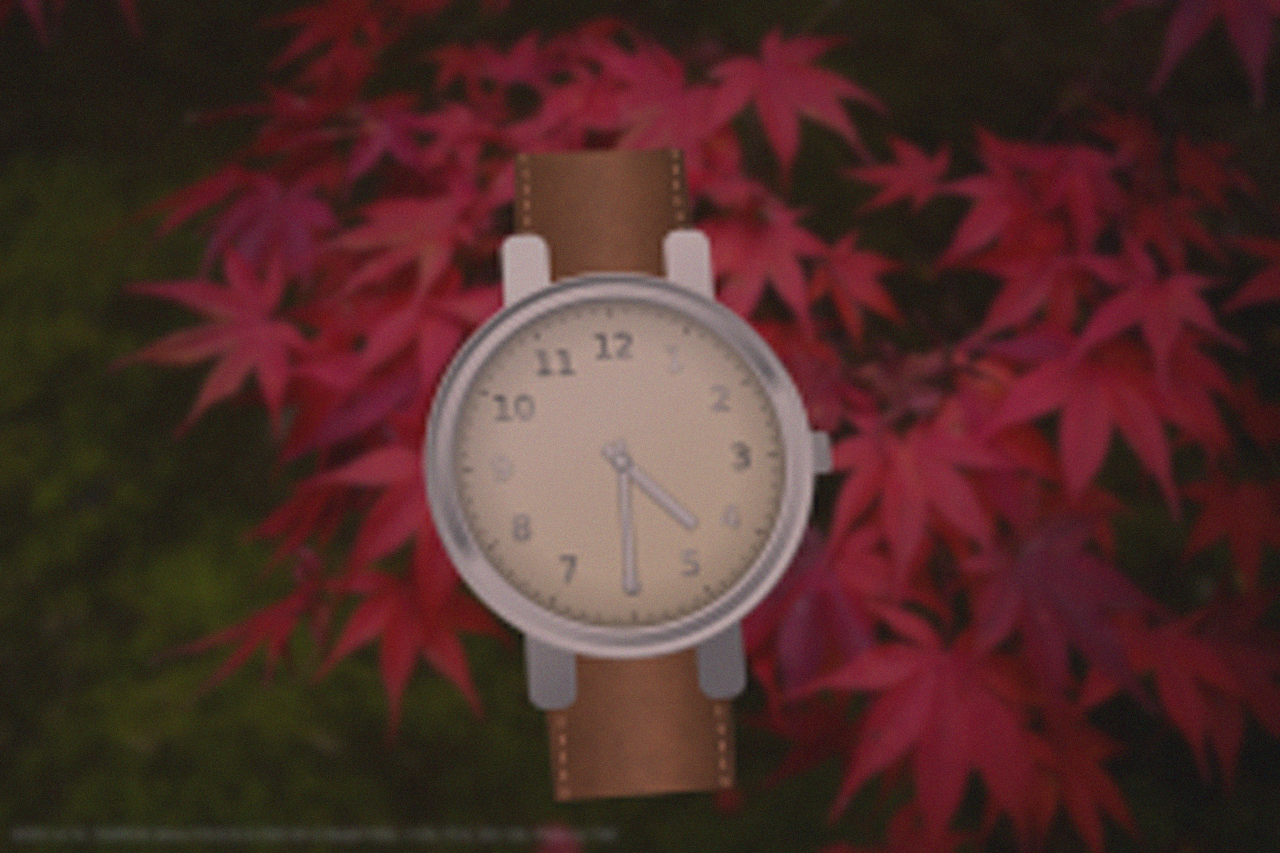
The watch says {"hour": 4, "minute": 30}
